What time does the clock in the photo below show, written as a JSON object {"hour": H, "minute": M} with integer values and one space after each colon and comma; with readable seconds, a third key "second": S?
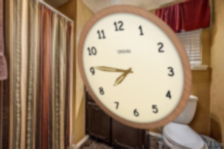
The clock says {"hour": 7, "minute": 46}
